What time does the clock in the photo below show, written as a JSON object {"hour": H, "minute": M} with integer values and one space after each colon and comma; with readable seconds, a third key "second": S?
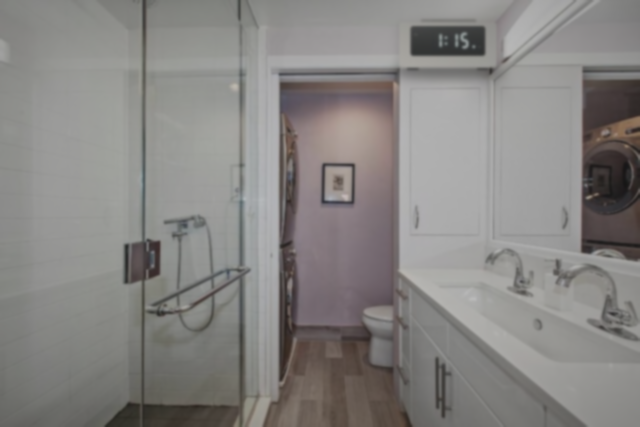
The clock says {"hour": 1, "minute": 15}
